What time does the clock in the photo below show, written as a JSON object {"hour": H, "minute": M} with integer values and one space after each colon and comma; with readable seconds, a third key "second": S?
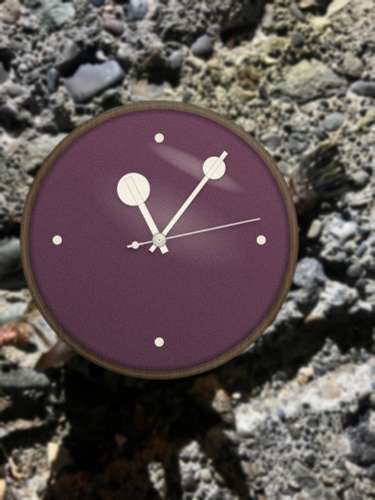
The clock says {"hour": 11, "minute": 6, "second": 13}
